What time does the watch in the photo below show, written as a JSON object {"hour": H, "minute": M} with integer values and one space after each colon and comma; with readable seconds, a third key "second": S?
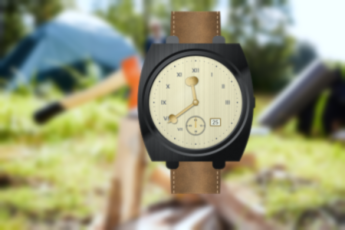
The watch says {"hour": 11, "minute": 39}
